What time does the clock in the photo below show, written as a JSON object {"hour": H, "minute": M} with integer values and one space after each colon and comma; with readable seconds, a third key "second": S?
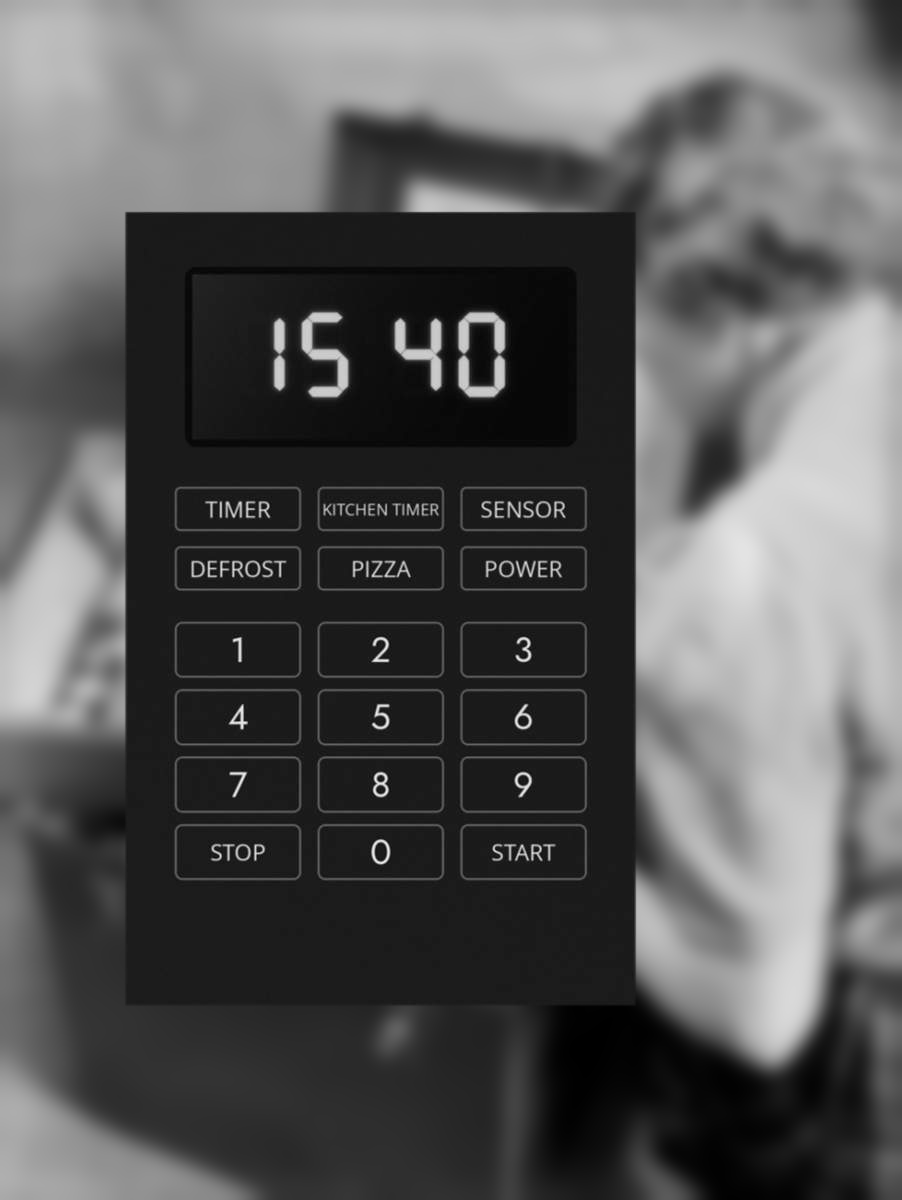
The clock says {"hour": 15, "minute": 40}
